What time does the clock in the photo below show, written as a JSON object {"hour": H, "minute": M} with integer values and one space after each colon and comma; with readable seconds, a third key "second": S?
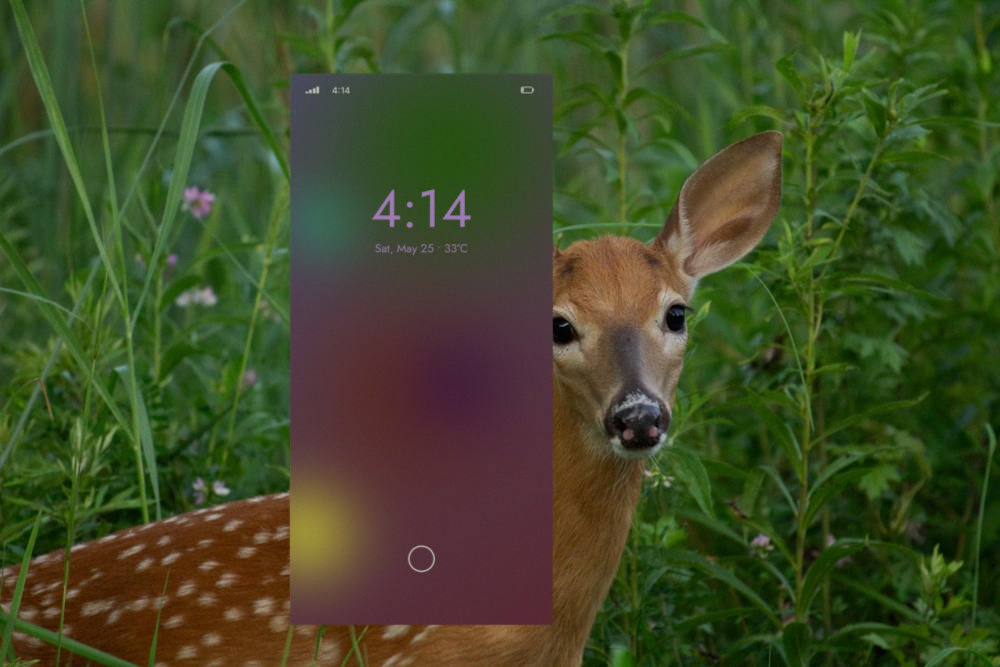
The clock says {"hour": 4, "minute": 14}
